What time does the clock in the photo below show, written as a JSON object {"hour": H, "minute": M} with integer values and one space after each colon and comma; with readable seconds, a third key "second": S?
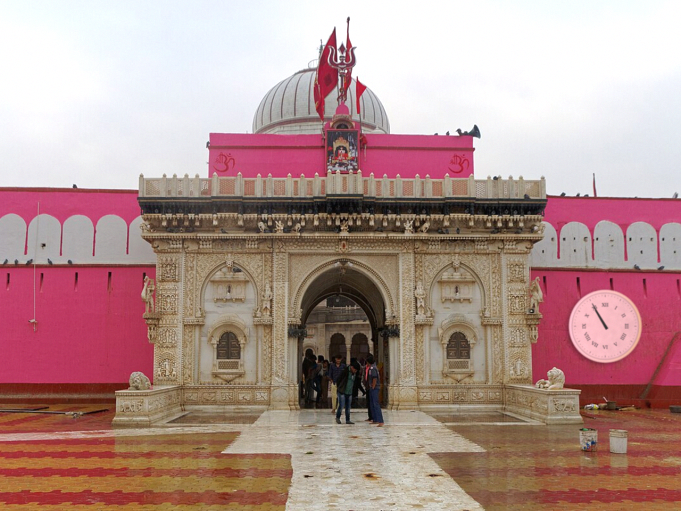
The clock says {"hour": 10, "minute": 55}
